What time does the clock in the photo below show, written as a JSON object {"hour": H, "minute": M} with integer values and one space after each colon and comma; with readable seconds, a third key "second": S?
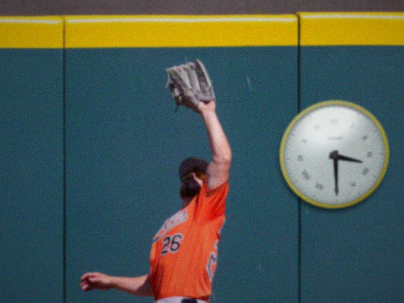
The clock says {"hour": 3, "minute": 30}
